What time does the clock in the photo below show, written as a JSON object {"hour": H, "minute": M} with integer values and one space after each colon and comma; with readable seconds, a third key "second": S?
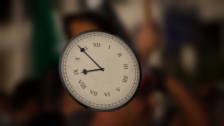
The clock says {"hour": 8, "minute": 54}
